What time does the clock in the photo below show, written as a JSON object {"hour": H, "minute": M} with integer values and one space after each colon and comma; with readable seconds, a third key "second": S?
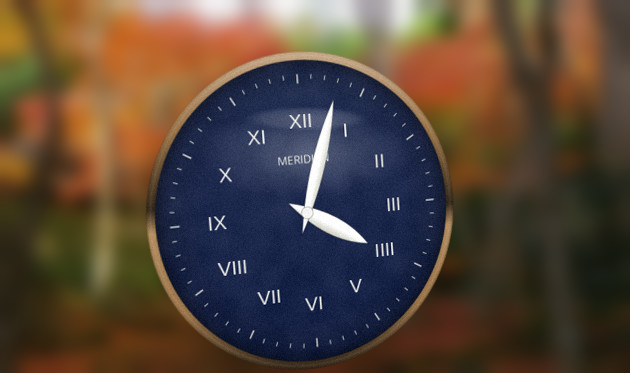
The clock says {"hour": 4, "minute": 3}
